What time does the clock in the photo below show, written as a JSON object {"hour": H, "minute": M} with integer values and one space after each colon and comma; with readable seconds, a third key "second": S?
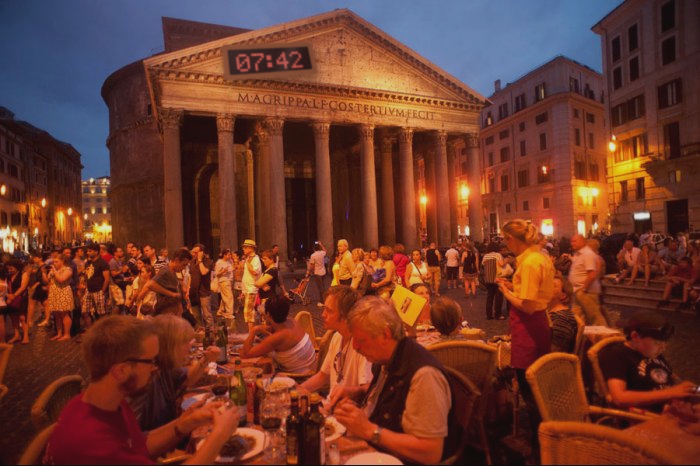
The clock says {"hour": 7, "minute": 42}
